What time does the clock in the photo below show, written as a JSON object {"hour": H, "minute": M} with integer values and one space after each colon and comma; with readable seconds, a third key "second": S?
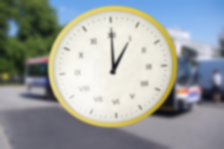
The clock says {"hour": 1, "minute": 0}
